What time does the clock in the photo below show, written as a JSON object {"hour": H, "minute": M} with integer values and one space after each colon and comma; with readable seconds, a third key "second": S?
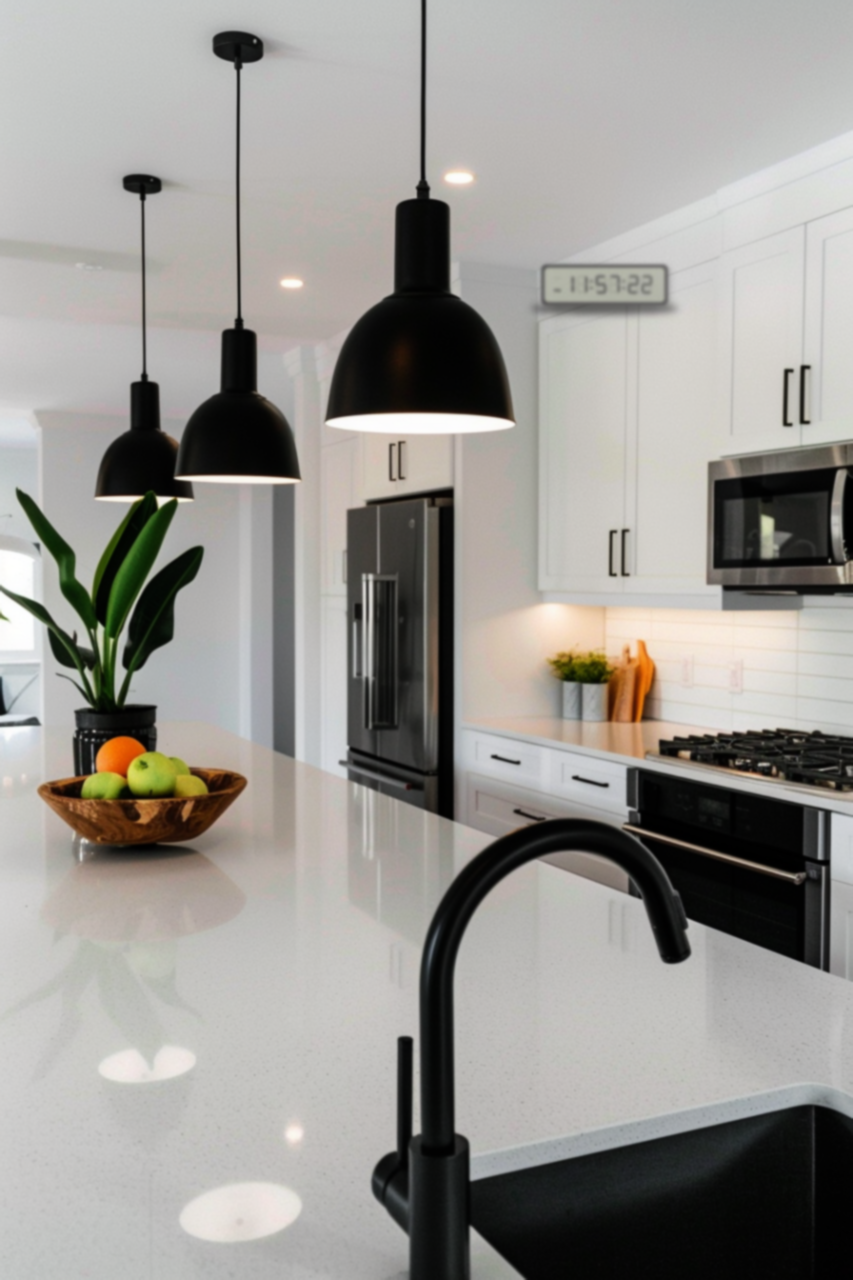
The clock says {"hour": 11, "minute": 57, "second": 22}
